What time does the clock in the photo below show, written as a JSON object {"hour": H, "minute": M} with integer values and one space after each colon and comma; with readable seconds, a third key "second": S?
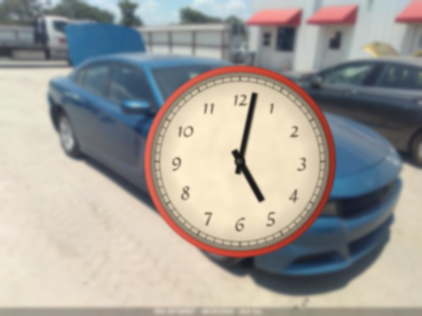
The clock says {"hour": 5, "minute": 2}
